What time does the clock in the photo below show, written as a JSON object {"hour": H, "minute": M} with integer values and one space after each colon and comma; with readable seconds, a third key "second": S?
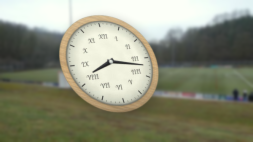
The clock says {"hour": 8, "minute": 17}
